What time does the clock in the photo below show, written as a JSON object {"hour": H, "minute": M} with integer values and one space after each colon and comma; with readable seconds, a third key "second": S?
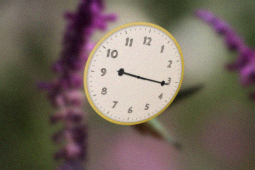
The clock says {"hour": 9, "minute": 16}
